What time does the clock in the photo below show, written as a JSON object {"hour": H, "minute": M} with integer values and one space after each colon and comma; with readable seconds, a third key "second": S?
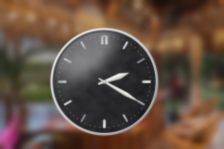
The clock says {"hour": 2, "minute": 20}
